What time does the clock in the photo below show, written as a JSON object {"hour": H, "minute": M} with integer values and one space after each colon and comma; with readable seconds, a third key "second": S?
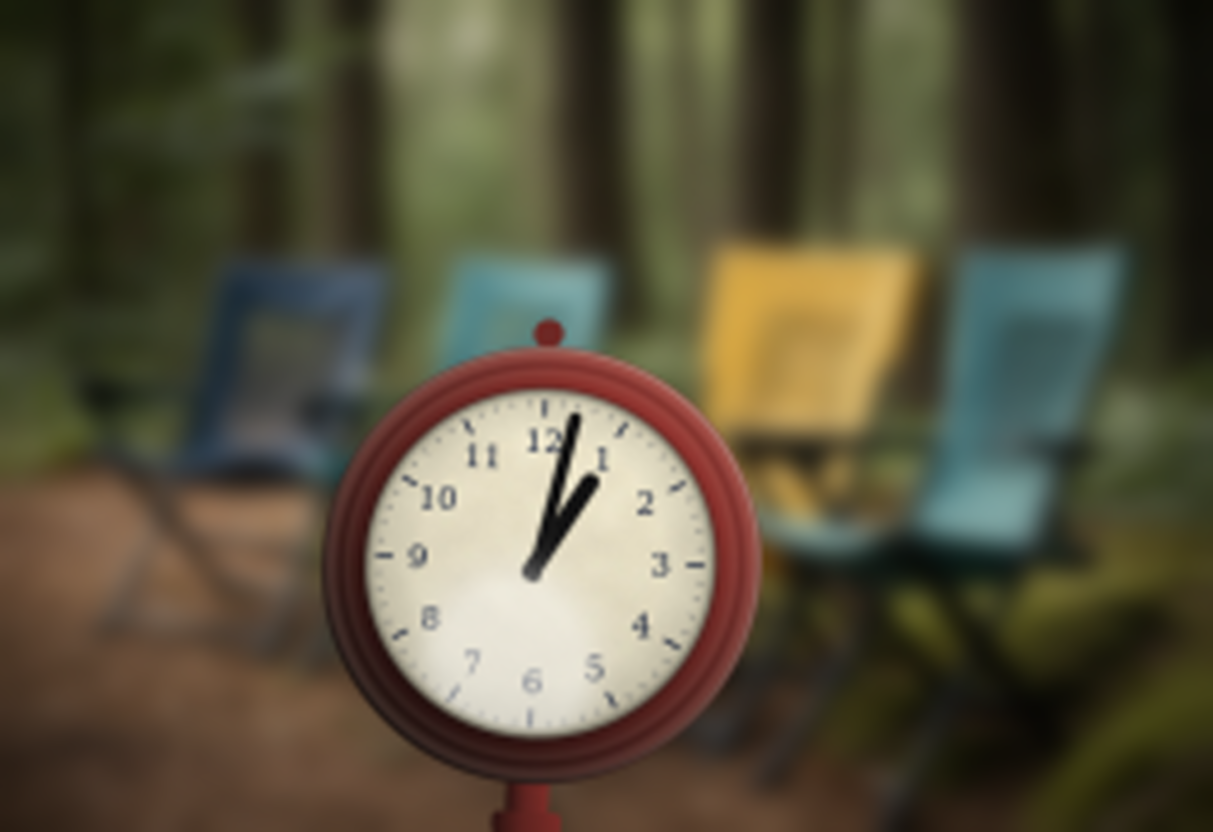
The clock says {"hour": 1, "minute": 2}
